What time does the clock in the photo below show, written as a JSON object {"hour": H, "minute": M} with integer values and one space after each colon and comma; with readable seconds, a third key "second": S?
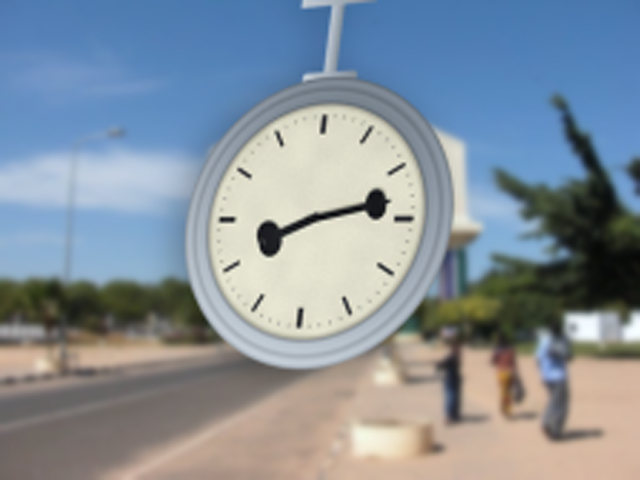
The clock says {"hour": 8, "minute": 13}
